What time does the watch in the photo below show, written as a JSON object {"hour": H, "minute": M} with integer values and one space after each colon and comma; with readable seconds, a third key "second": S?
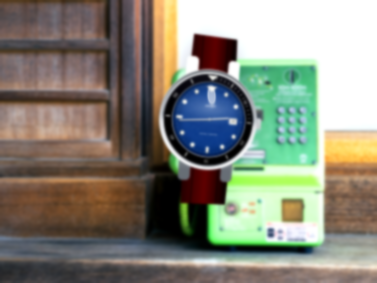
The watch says {"hour": 2, "minute": 44}
